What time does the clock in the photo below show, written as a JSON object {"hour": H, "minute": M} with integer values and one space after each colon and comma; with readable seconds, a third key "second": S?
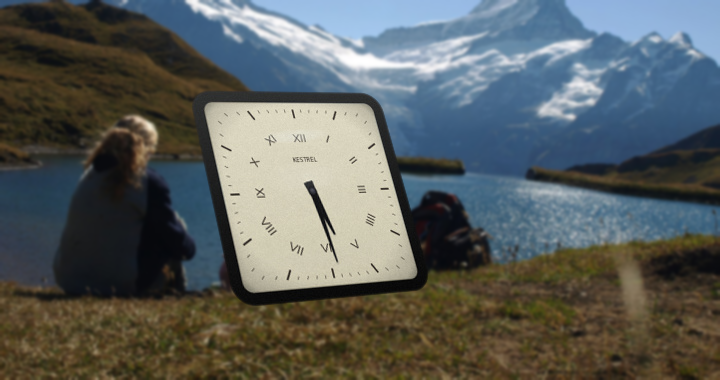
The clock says {"hour": 5, "minute": 29}
